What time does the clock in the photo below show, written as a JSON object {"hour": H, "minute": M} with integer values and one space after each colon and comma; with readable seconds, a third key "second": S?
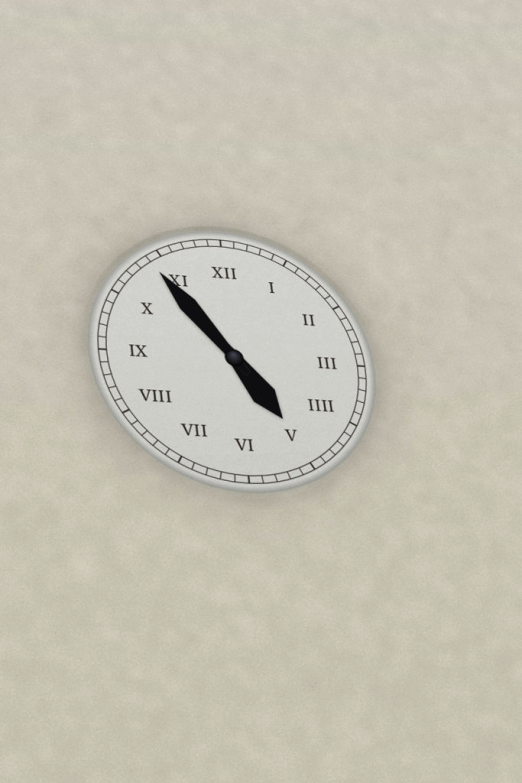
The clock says {"hour": 4, "minute": 54}
